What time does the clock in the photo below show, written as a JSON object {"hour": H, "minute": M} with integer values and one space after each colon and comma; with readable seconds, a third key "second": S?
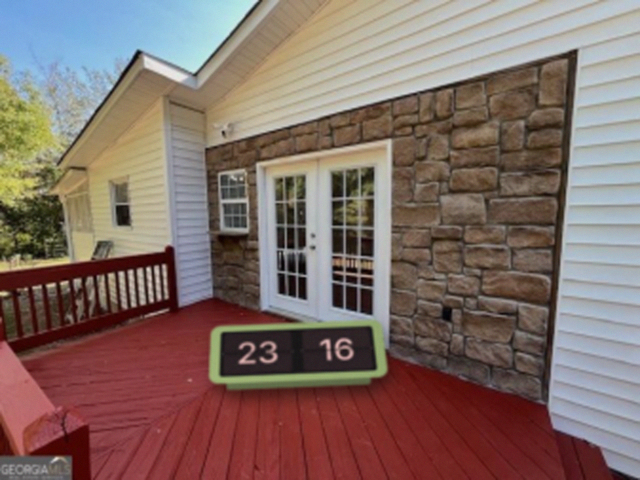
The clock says {"hour": 23, "minute": 16}
